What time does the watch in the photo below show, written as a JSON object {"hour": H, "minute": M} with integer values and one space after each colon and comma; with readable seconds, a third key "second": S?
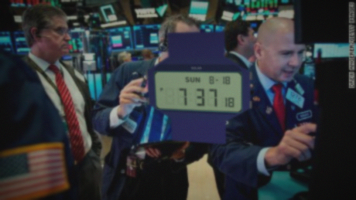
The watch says {"hour": 7, "minute": 37}
